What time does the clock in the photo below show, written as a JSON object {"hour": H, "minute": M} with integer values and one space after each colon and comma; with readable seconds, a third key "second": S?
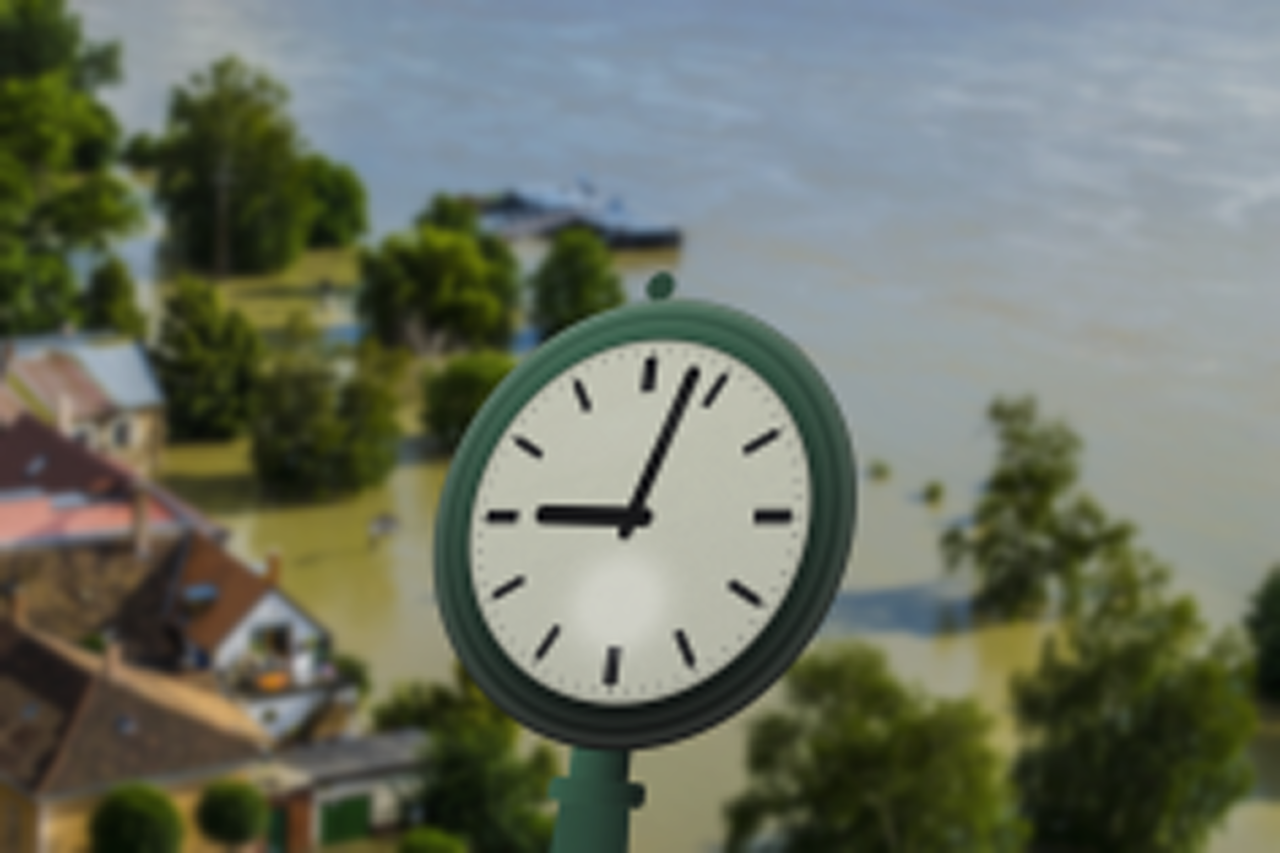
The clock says {"hour": 9, "minute": 3}
